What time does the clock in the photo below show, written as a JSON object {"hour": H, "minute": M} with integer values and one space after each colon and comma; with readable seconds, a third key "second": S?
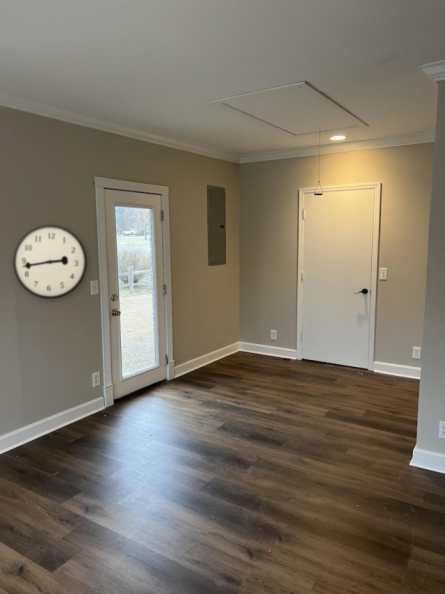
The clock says {"hour": 2, "minute": 43}
